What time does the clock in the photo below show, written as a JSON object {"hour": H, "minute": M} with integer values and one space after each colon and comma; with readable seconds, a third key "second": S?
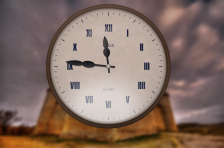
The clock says {"hour": 11, "minute": 46}
